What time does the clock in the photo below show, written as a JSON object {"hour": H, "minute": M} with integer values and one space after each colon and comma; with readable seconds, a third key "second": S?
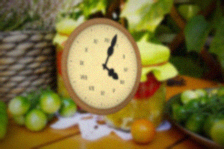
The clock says {"hour": 4, "minute": 3}
